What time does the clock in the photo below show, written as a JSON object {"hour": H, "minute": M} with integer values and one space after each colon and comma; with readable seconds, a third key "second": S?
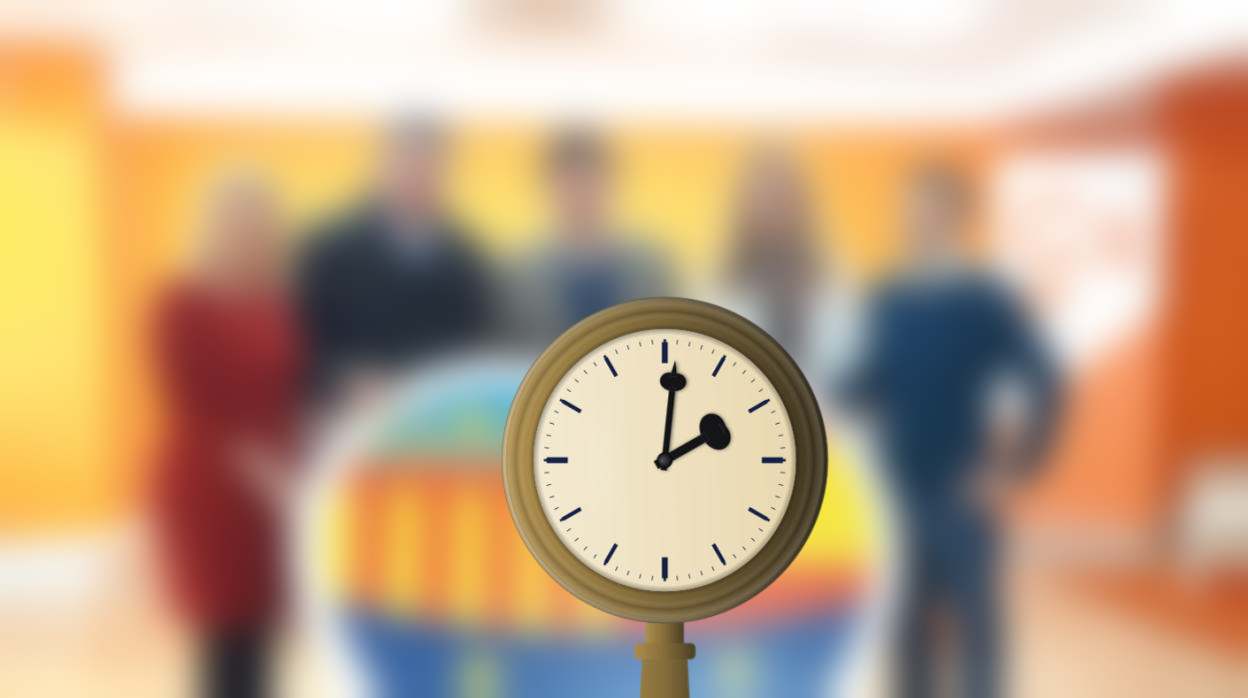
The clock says {"hour": 2, "minute": 1}
